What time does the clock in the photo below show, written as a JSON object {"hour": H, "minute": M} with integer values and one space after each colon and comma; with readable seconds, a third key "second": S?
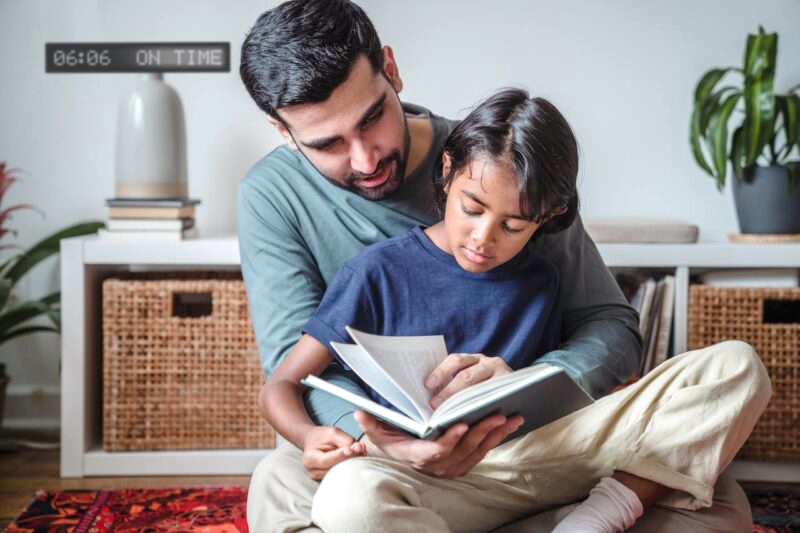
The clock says {"hour": 6, "minute": 6}
